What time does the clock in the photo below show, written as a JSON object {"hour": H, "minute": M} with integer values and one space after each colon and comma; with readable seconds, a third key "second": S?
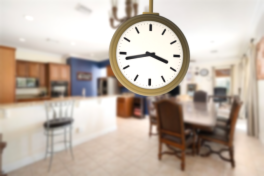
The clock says {"hour": 3, "minute": 43}
